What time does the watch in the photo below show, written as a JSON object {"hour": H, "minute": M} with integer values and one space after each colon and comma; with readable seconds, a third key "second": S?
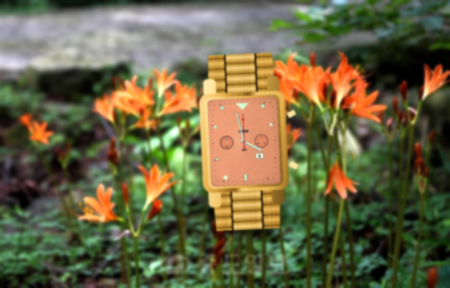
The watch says {"hour": 3, "minute": 58}
